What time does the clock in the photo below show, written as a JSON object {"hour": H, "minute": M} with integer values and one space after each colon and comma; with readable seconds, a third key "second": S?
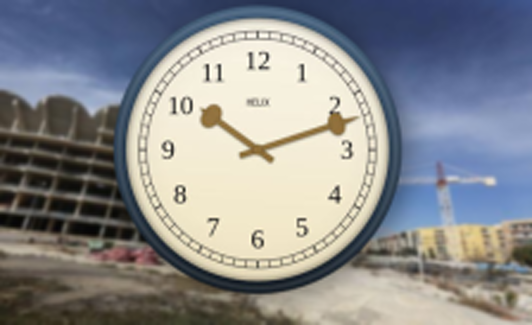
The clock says {"hour": 10, "minute": 12}
